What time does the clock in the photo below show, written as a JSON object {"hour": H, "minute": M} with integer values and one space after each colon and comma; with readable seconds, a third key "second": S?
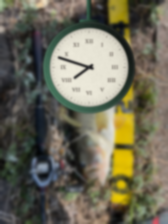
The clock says {"hour": 7, "minute": 48}
